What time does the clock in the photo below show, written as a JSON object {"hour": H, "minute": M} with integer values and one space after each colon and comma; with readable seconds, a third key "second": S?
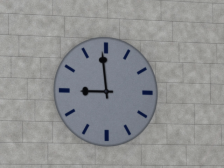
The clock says {"hour": 8, "minute": 59}
